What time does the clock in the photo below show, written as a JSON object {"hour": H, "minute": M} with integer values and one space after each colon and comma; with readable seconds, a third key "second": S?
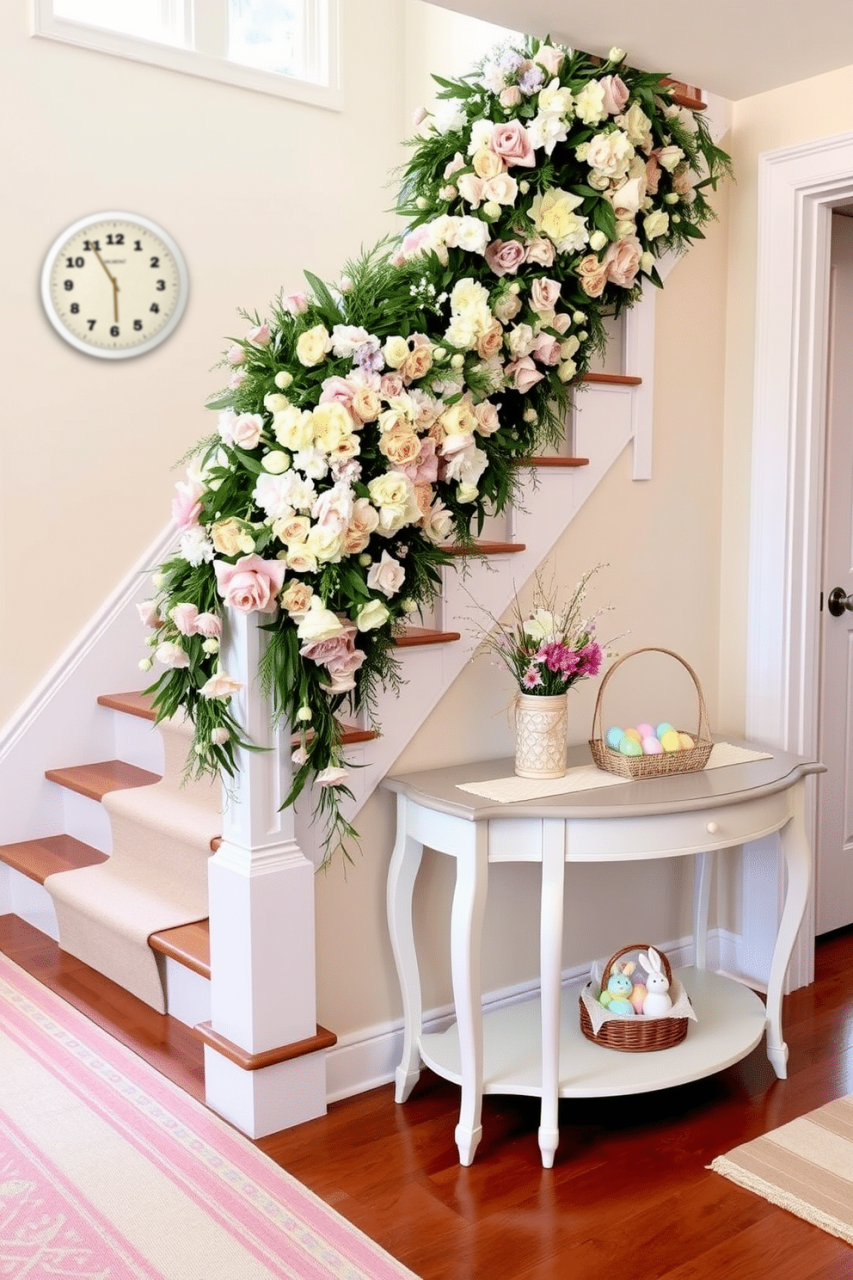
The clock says {"hour": 5, "minute": 55}
